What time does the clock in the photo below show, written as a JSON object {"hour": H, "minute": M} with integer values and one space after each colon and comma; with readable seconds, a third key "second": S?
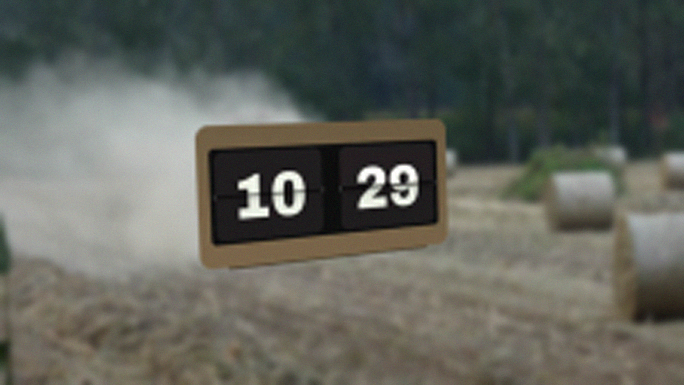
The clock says {"hour": 10, "minute": 29}
